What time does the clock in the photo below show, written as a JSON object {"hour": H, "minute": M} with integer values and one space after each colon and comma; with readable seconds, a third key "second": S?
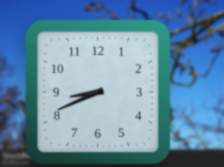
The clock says {"hour": 8, "minute": 41}
